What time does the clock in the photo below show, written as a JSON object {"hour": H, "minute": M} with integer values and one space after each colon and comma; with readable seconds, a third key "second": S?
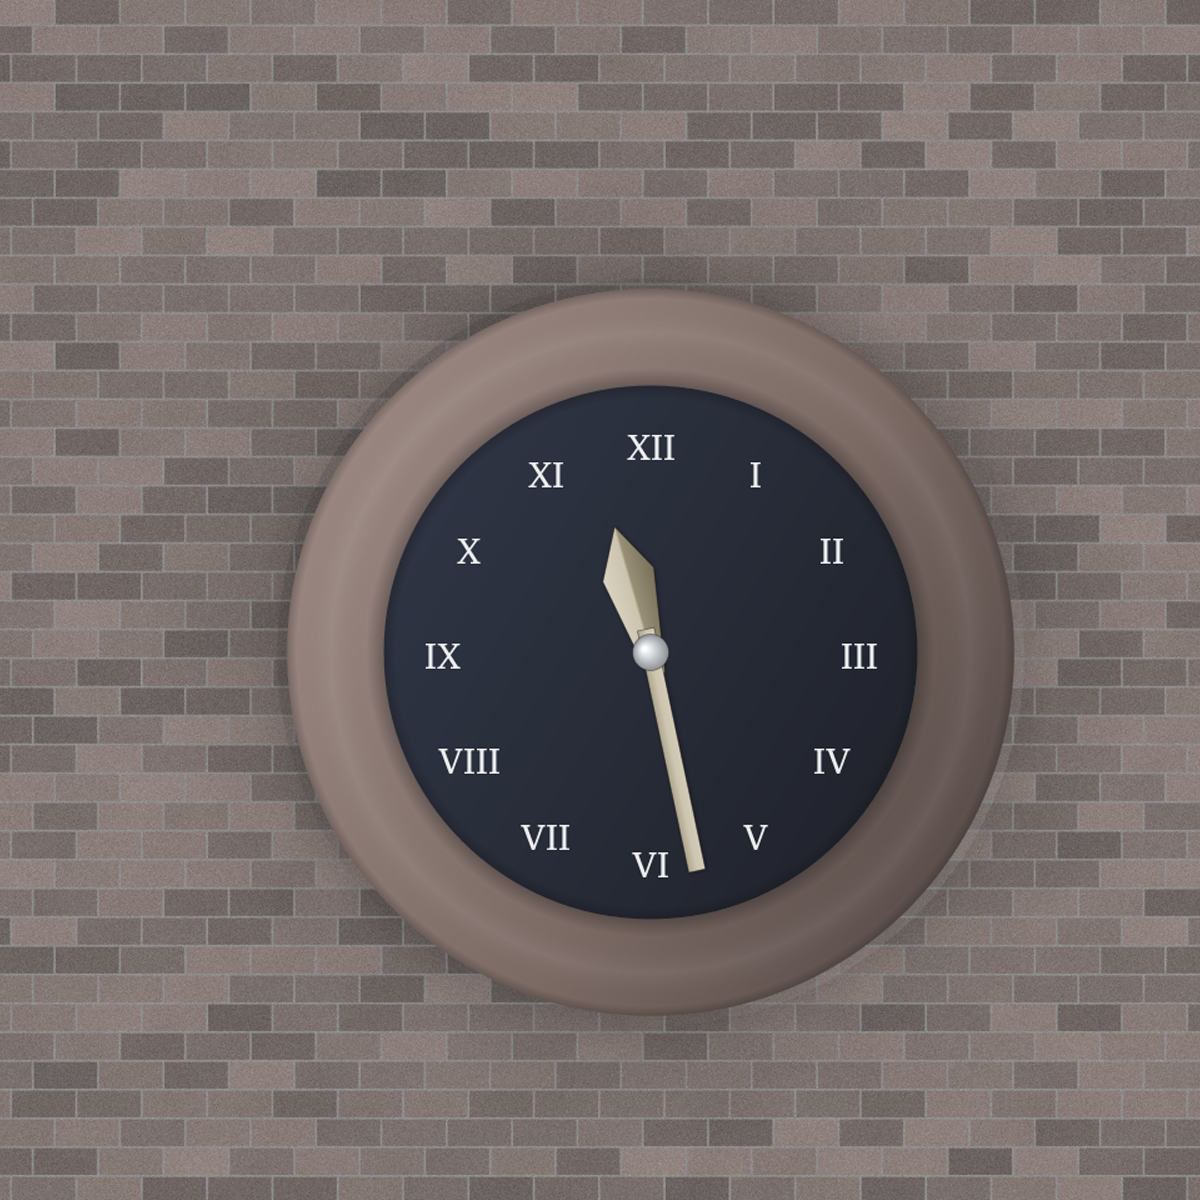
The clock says {"hour": 11, "minute": 28}
